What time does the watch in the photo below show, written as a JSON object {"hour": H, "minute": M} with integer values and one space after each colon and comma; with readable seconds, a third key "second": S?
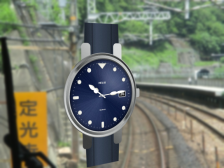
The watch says {"hour": 10, "minute": 14}
